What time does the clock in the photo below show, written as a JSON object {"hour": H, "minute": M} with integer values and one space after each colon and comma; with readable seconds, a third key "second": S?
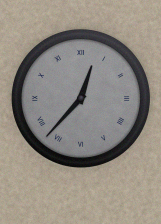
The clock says {"hour": 12, "minute": 37}
